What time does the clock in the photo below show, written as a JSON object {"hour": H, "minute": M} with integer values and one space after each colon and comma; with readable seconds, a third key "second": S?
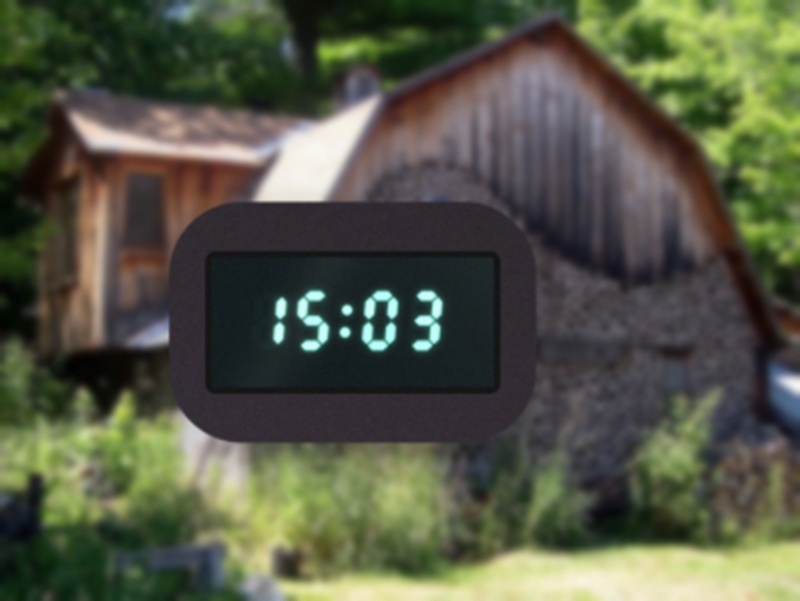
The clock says {"hour": 15, "minute": 3}
